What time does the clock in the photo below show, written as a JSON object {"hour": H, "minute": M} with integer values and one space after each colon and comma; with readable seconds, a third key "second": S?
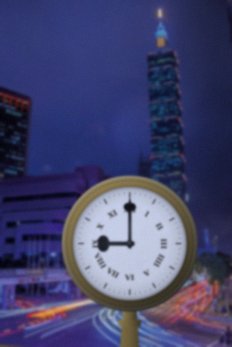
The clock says {"hour": 9, "minute": 0}
